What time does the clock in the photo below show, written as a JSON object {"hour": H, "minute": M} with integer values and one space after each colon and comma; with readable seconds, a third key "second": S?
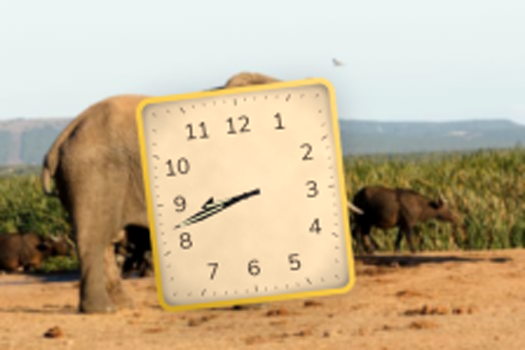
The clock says {"hour": 8, "minute": 42}
